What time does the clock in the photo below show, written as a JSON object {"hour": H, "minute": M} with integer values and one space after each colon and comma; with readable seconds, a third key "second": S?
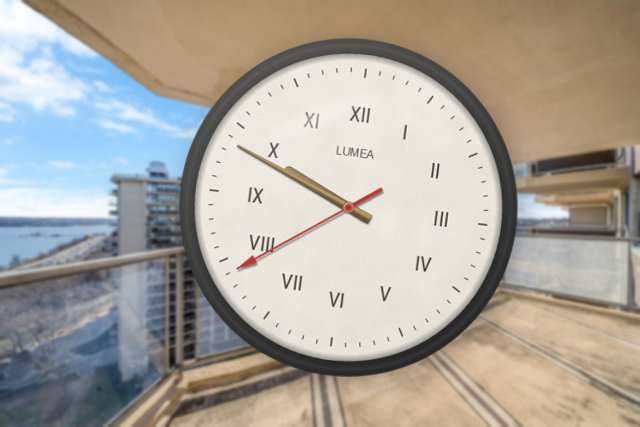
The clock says {"hour": 9, "minute": 48, "second": 39}
